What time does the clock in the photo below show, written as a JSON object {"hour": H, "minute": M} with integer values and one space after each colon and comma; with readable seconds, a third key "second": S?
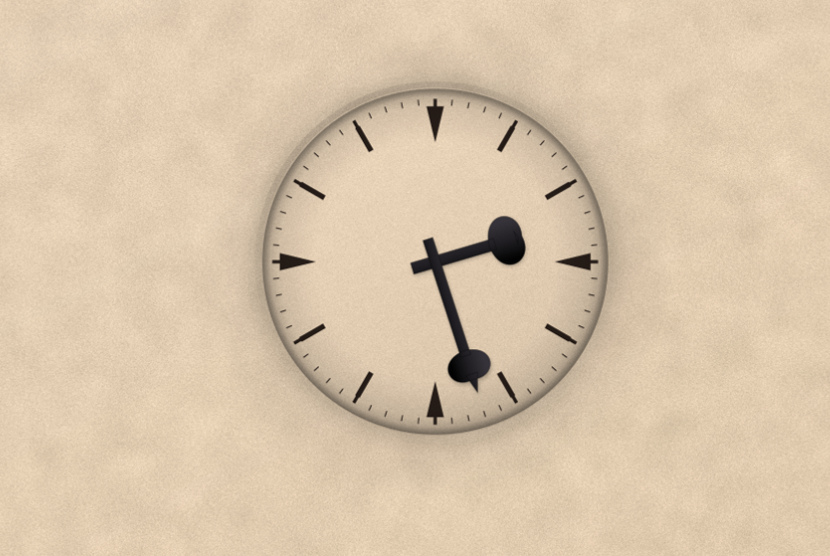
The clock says {"hour": 2, "minute": 27}
